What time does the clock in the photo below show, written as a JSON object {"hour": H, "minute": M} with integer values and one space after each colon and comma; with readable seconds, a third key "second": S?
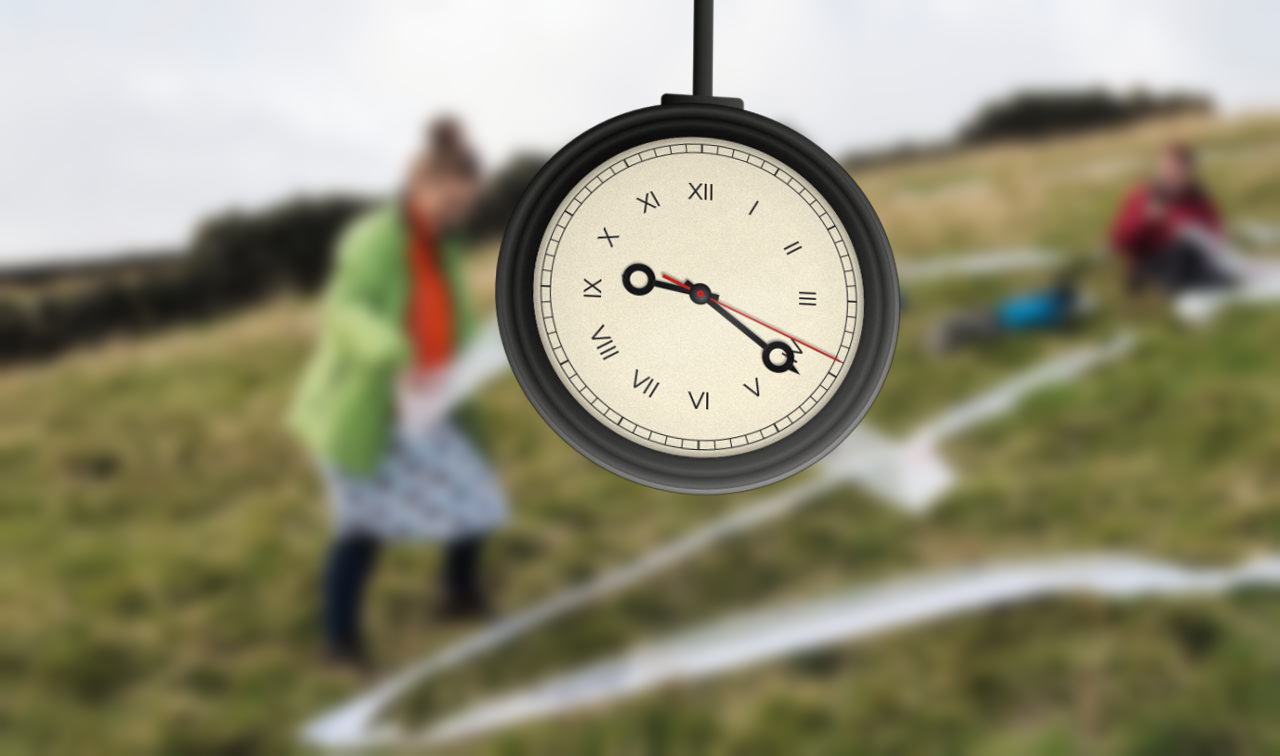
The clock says {"hour": 9, "minute": 21, "second": 19}
